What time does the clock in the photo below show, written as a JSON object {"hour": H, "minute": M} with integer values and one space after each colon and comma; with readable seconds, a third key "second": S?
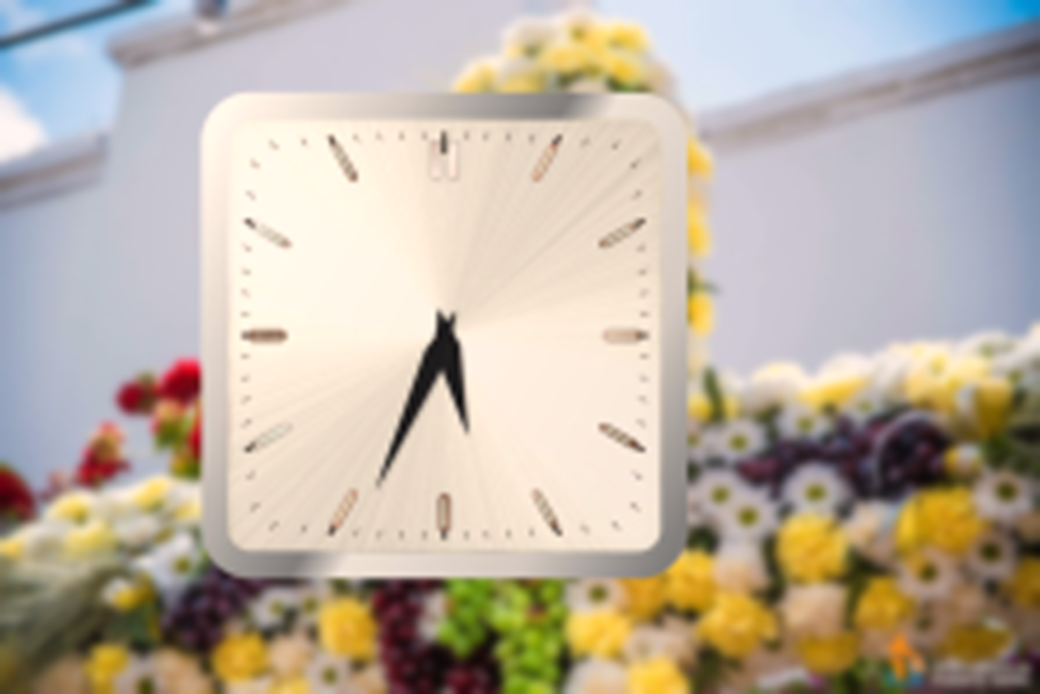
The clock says {"hour": 5, "minute": 34}
